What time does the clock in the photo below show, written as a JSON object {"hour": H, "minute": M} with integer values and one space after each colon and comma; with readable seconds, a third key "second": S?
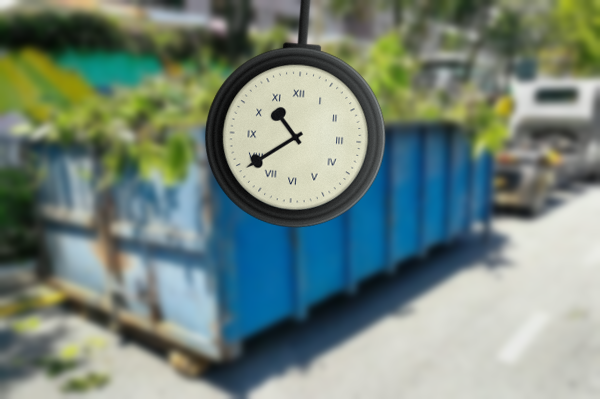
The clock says {"hour": 10, "minute": 39}
